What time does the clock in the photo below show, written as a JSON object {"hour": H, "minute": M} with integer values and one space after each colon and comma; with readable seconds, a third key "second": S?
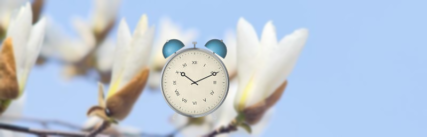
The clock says {"hour": 10, "minute": 11}
